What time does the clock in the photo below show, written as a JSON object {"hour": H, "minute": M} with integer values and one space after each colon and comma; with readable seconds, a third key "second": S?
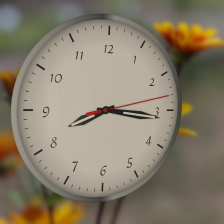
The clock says {"hour": 8, "minute": 16, "second": 13}
